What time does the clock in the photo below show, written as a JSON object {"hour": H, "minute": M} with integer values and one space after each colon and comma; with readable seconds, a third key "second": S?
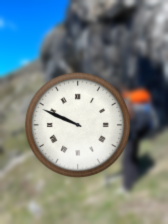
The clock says {"hour": 9, "minute": 49}
